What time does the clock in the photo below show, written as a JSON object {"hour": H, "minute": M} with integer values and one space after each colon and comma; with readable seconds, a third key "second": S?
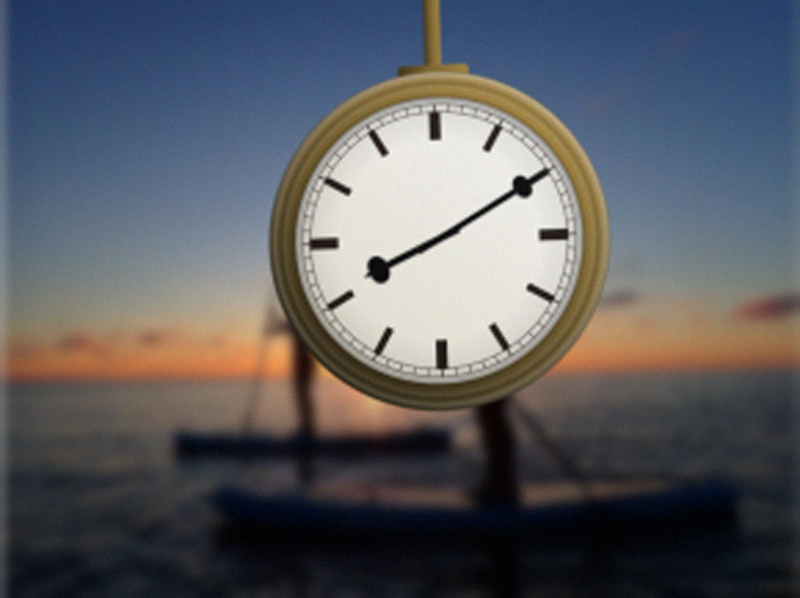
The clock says {"hour": 8, "minute": 10}
